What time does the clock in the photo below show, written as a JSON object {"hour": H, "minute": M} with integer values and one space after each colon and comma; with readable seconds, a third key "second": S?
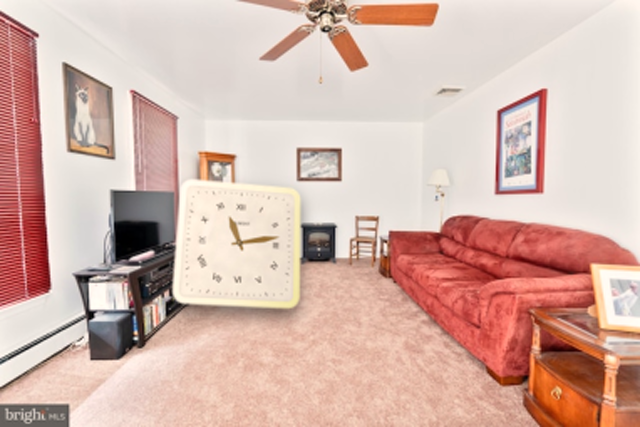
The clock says {"hour": 11, "minute": 13}
